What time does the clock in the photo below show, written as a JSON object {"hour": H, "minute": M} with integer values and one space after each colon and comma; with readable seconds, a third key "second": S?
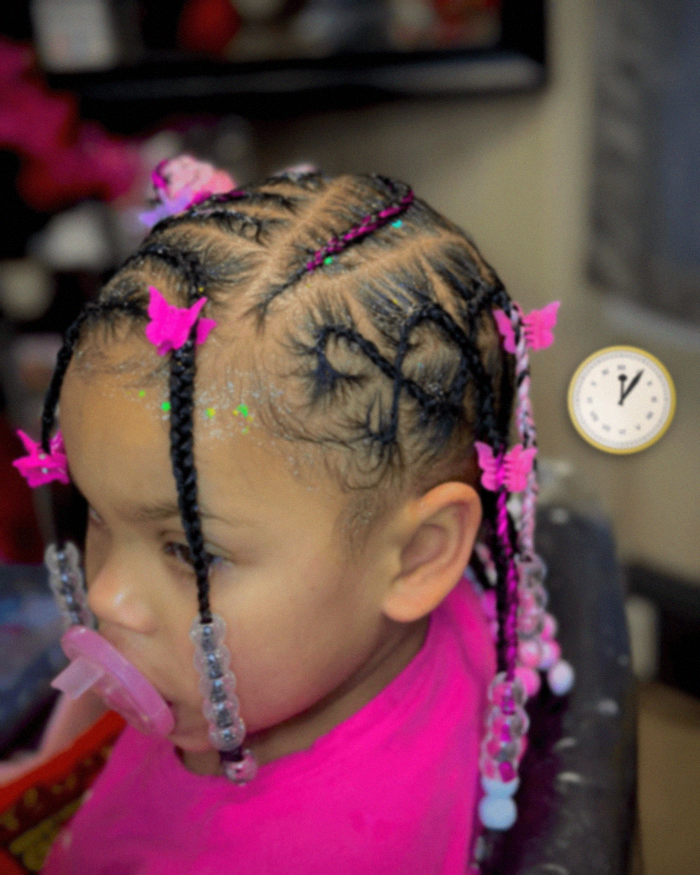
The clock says {"hour": 12, "minute": 6}
